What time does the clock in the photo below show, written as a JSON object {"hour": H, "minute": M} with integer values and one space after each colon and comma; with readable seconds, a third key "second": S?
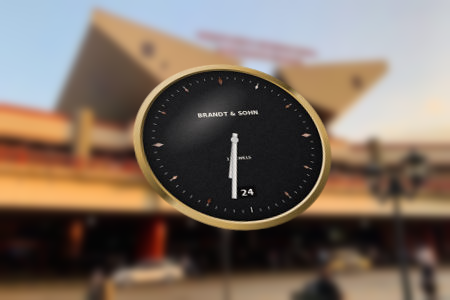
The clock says {"hour": 6, "minute": 32}
